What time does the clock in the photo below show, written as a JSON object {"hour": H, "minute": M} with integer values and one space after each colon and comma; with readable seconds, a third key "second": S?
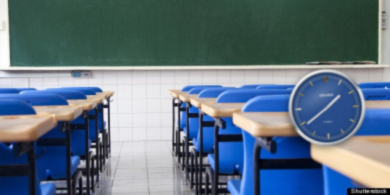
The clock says {"hour": 1, "minute": 39}
